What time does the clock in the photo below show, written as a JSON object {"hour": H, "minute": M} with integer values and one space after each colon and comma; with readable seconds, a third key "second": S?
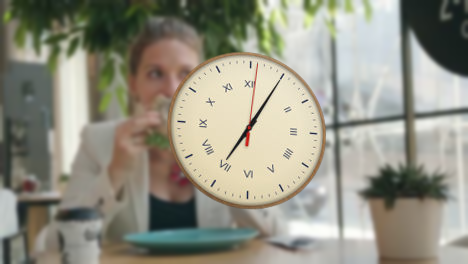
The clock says {"hour": 7, "minute": 5, "second": 1}
